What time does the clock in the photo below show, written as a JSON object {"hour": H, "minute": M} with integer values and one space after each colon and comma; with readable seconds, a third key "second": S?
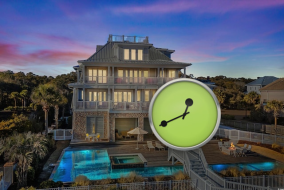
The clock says {"hour": 12, "minute": 41}
